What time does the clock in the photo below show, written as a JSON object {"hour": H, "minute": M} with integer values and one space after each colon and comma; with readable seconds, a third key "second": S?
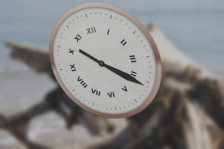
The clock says {"hour": 10, "minute": 21}
